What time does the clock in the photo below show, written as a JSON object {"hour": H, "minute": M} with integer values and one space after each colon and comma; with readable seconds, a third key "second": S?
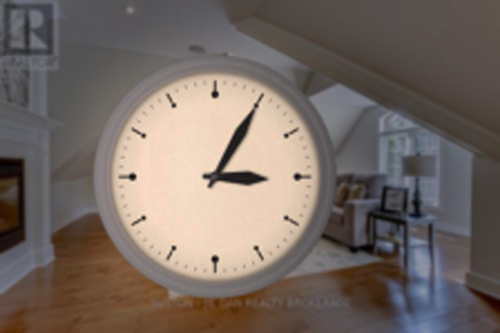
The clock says {"hour": 3, "minute": 5}
